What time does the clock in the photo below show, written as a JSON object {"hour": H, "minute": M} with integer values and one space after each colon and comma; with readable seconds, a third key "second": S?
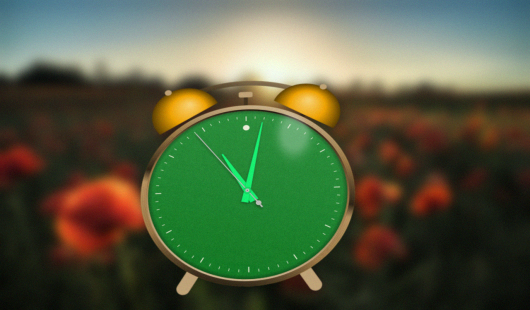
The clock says {"hour": 11, "minute": 1, "second": 54}
